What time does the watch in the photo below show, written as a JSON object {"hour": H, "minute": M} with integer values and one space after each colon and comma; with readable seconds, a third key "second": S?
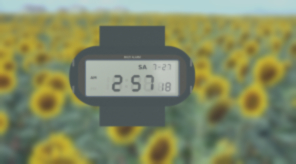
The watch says {"hour": 2, "minute": 57, "second": 18}
